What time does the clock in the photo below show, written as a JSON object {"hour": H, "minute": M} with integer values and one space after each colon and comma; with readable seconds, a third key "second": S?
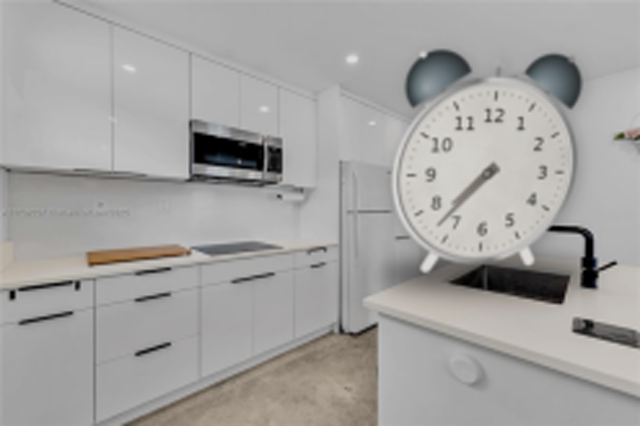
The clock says {"hour": 7, "minute": 37}
